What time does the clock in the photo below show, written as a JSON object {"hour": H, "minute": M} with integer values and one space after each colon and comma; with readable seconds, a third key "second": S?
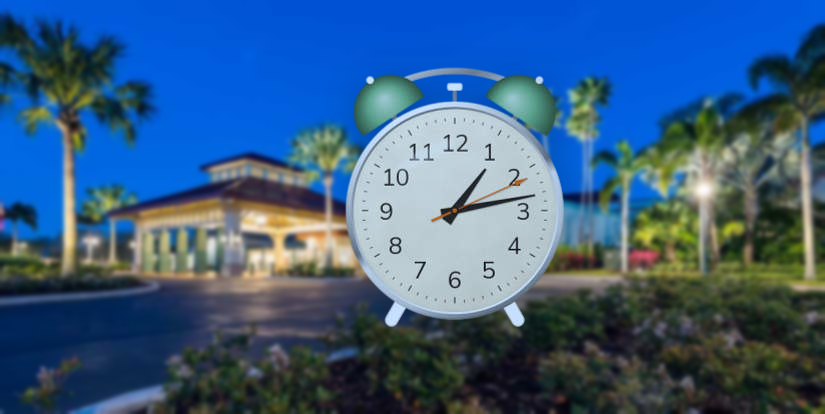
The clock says {"hour": 1, "minute": 13, "second": 11}
